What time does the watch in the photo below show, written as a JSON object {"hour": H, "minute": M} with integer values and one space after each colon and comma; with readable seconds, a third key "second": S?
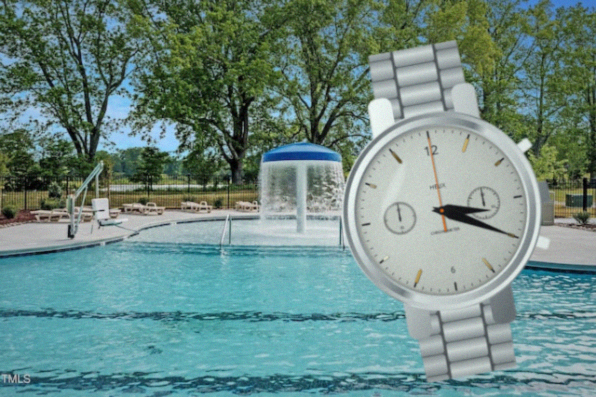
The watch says {"hour": 3, "minute": 20}
